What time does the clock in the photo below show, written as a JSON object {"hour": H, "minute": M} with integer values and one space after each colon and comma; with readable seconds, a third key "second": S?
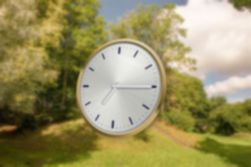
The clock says {"hour": 7, "minute": 15}
